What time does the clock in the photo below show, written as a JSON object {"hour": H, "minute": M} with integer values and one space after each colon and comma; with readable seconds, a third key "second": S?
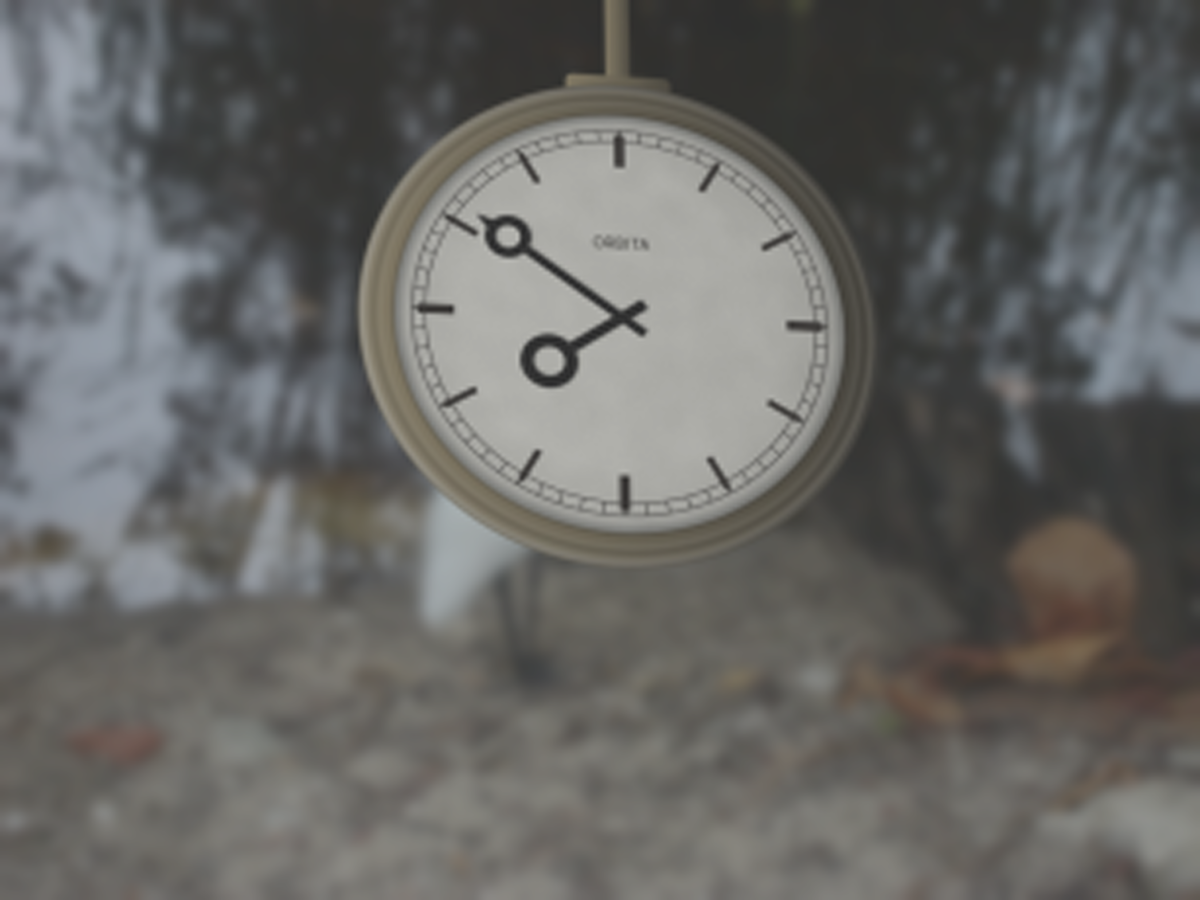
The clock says {"hour": 7, "minute": 51}
